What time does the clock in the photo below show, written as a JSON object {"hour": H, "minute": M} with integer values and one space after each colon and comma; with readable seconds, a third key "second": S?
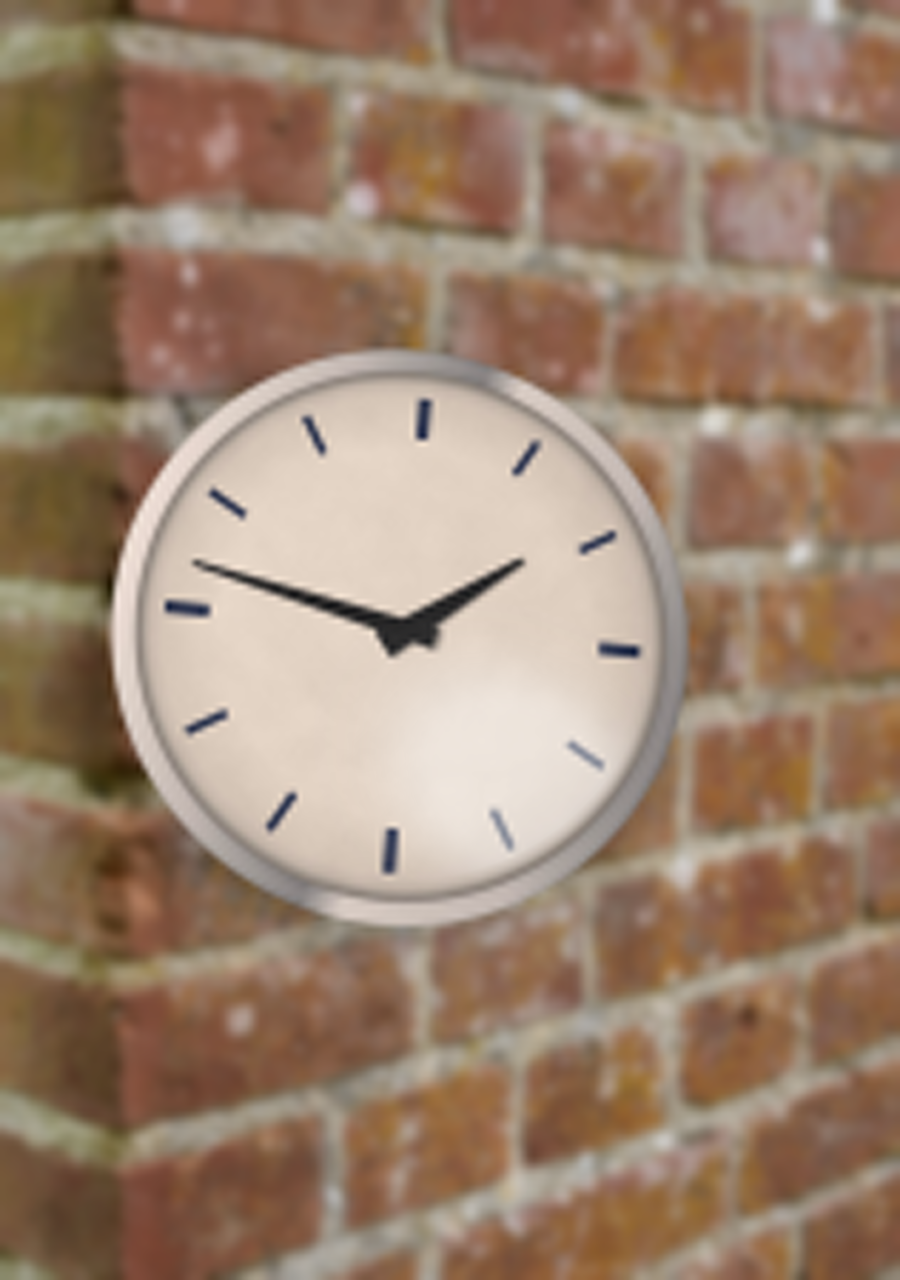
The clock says {"hour": 1, "minute": 47}
